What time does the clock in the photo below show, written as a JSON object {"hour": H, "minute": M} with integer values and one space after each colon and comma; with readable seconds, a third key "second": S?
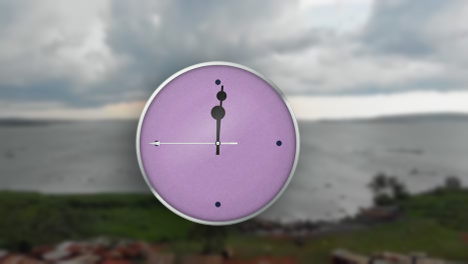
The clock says {"hour": 12, "minute": 0, "second": 45}
